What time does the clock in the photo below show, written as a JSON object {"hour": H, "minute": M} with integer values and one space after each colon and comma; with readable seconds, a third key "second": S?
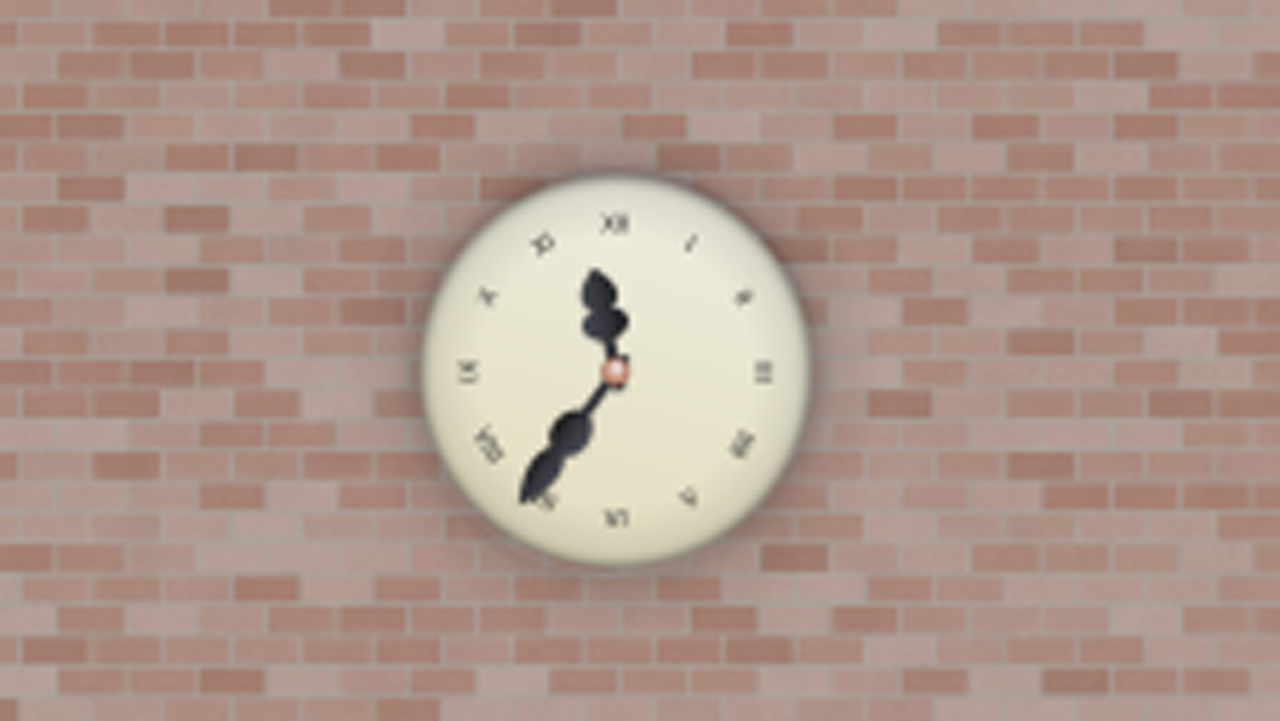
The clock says {"hour": 11, "minute": 36}
